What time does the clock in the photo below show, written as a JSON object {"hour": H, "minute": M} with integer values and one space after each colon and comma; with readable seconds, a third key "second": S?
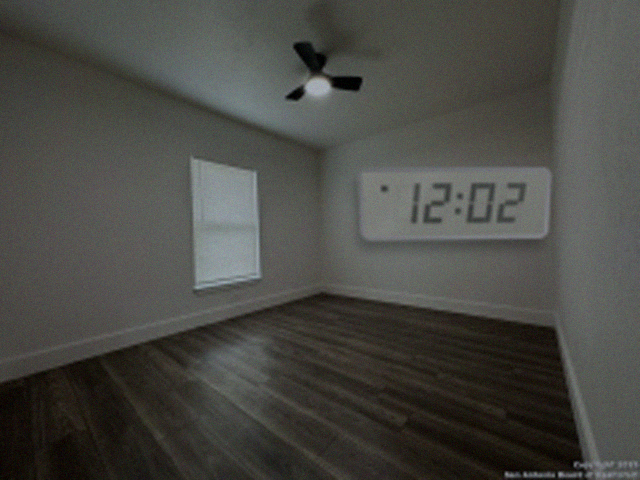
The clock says {"hour": 12, "minute": 2}
